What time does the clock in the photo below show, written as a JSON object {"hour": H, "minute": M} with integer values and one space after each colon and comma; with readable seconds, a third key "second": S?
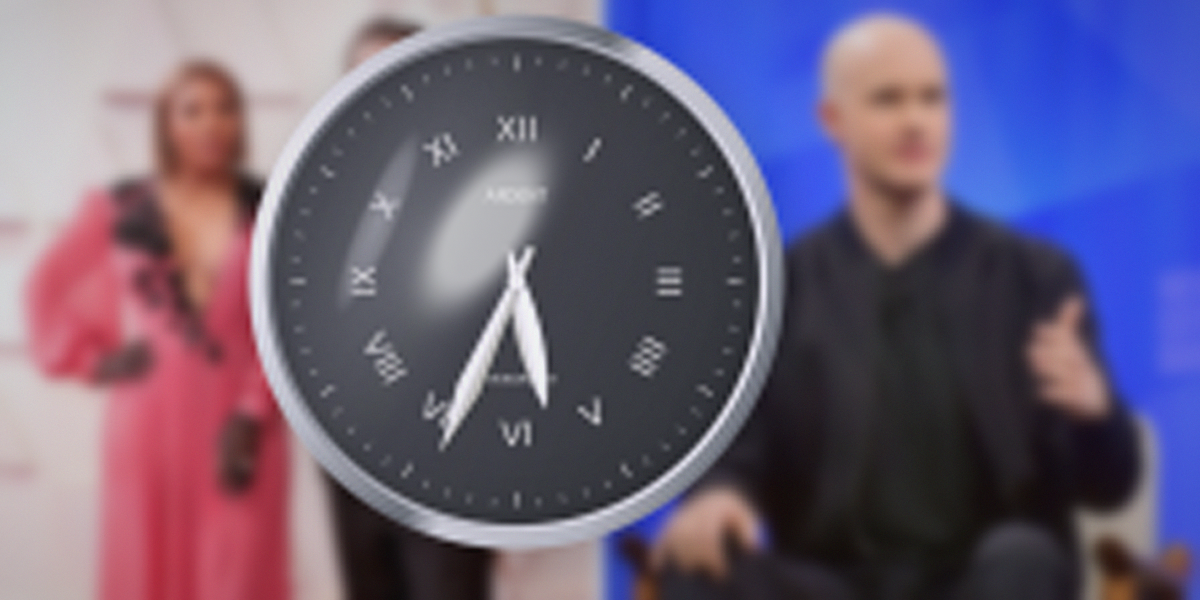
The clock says {"hour": 5, "minute": 34}
